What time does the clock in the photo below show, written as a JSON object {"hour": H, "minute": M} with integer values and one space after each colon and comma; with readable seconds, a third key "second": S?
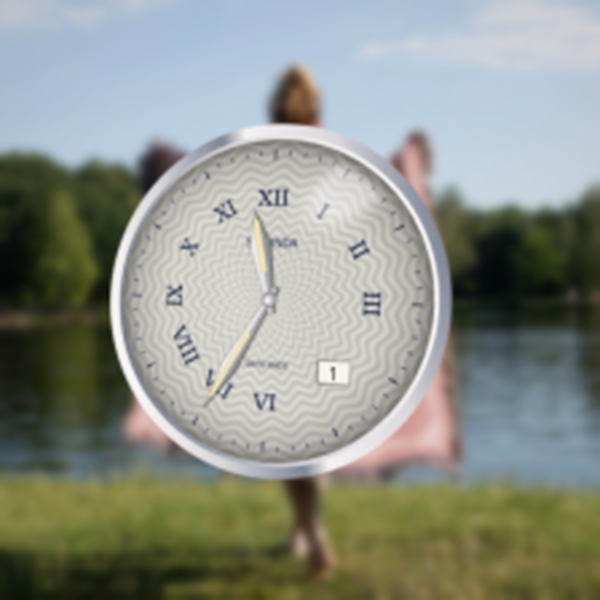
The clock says {"hour": 11, "minute": 35}
